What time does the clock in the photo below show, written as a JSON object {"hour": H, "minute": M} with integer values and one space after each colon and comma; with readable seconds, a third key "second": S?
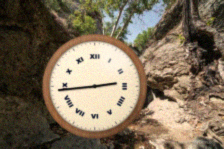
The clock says {"hour": 2, "minute": 44}
